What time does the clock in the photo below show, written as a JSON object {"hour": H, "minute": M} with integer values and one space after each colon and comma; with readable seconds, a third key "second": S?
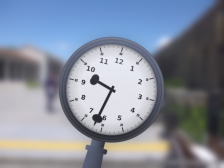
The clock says {"hour": 9, "minute": 32}
